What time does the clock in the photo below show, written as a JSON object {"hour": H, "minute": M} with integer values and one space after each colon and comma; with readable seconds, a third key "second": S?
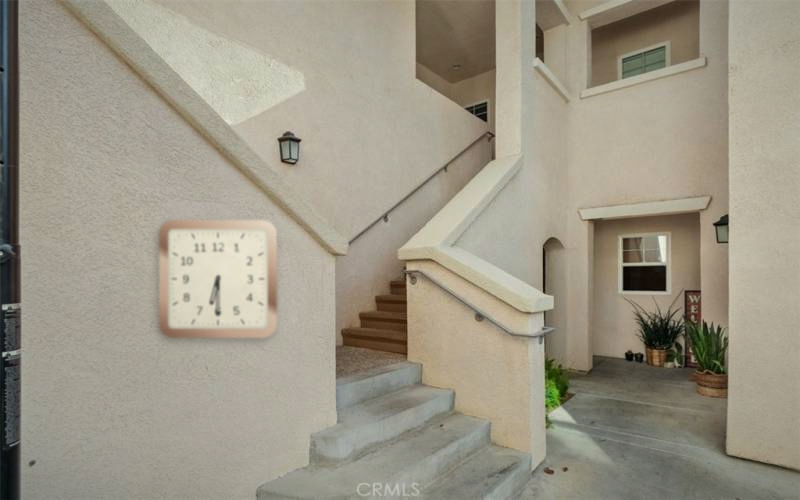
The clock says {"hour": 6, "minute": 30}
